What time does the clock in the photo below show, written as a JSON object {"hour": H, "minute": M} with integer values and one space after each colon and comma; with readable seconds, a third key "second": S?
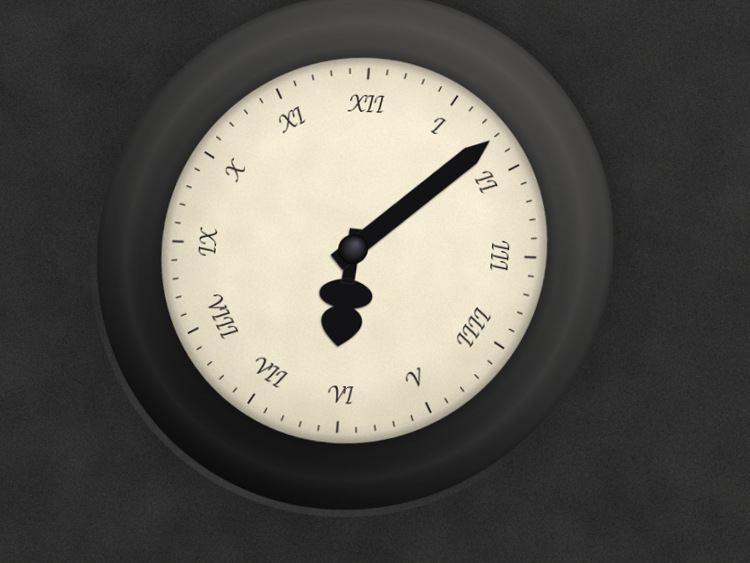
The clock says {"hour": 6, "minute": 8}
